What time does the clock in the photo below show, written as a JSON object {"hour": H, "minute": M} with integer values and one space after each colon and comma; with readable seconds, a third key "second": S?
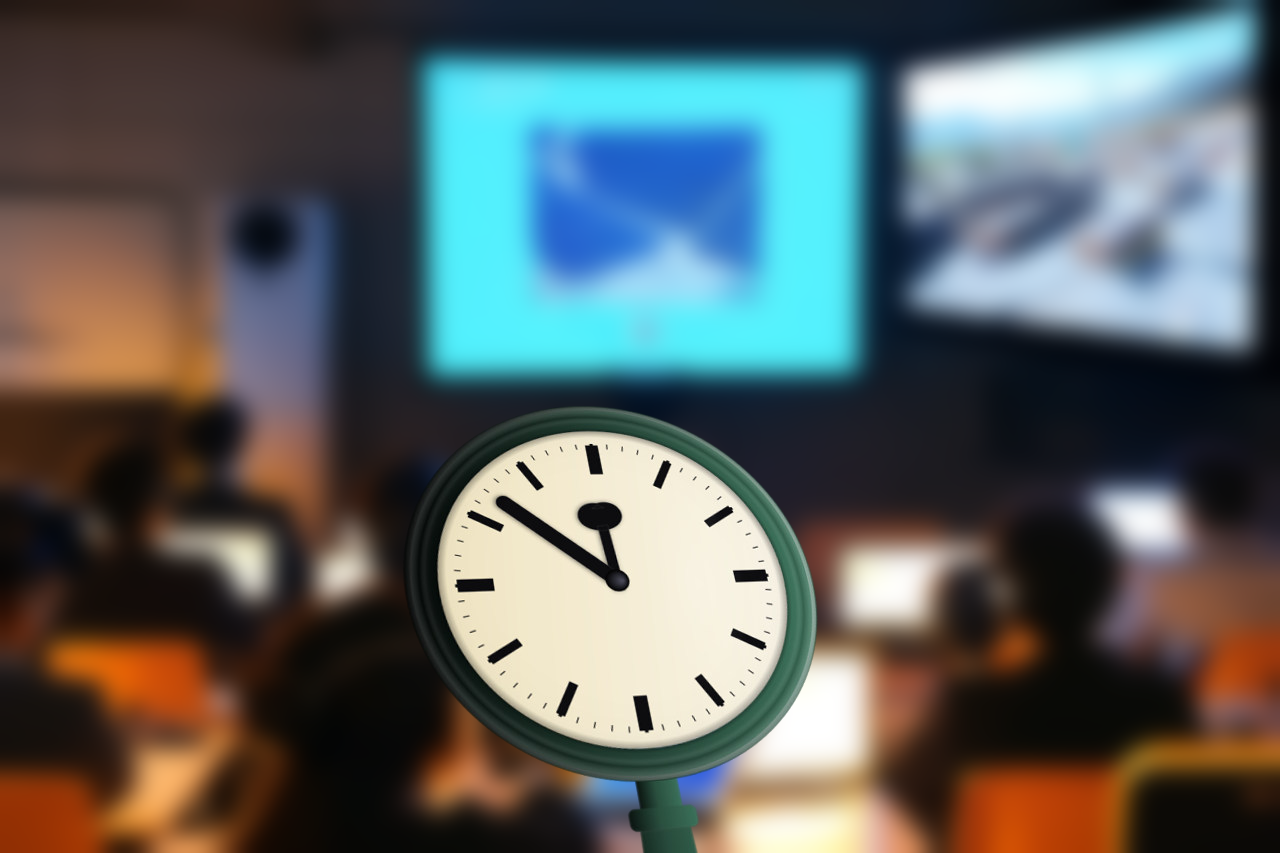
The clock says {"hour": 11, "minute": 52}
